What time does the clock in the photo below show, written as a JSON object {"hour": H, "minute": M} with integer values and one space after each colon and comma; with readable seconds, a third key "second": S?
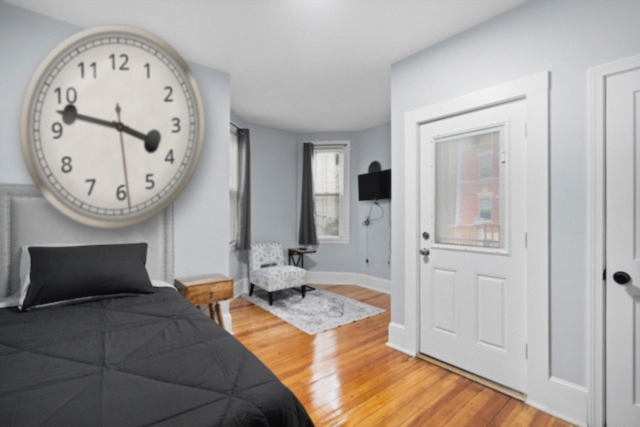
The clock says {"hour": 3, "minute": 47, "second": 29}
